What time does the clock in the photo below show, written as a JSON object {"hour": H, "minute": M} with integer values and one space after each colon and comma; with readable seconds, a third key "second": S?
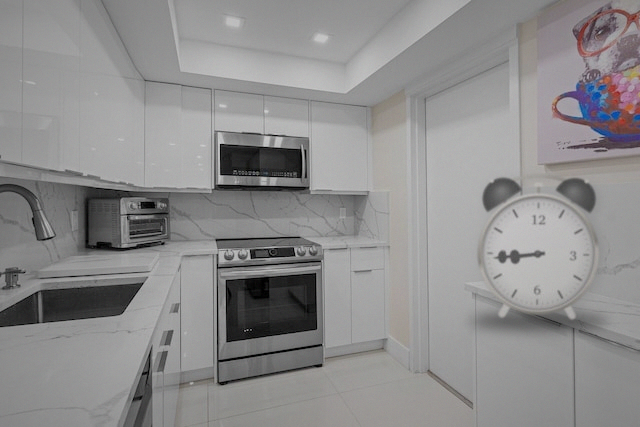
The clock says {"hour": 8, "minute": 44}
